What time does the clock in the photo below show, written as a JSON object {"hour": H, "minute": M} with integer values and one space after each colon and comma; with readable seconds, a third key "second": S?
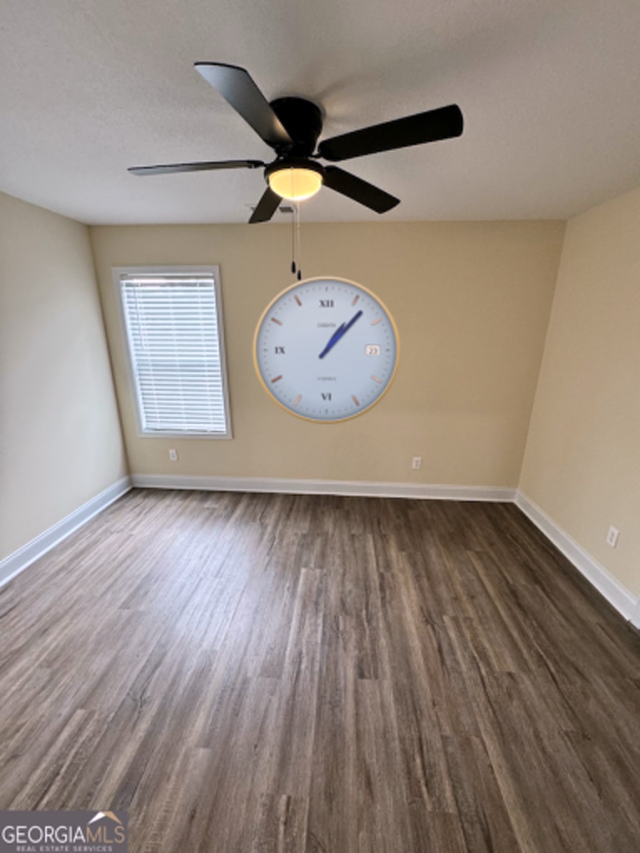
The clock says {"hour": 1, "minute": 7}
